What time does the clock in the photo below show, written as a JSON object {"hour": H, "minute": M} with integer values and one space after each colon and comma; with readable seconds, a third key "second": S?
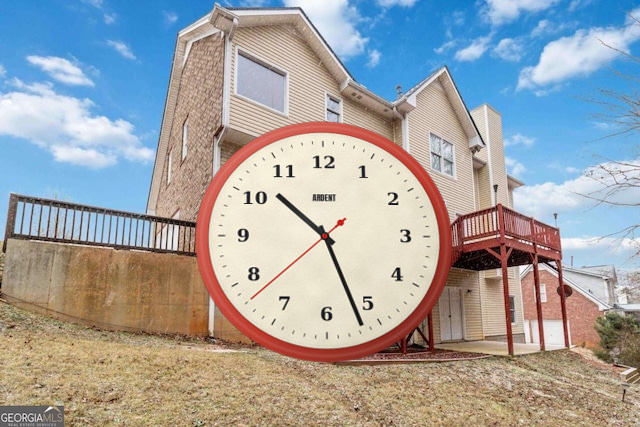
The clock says {"hour": 10, "minute": 26, "second": 38}
